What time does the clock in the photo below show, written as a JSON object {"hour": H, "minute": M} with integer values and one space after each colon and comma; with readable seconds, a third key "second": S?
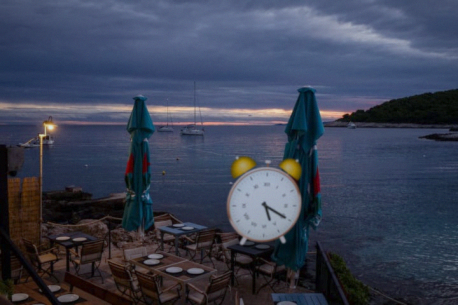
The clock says {"hour": 5, "minute": 20}
